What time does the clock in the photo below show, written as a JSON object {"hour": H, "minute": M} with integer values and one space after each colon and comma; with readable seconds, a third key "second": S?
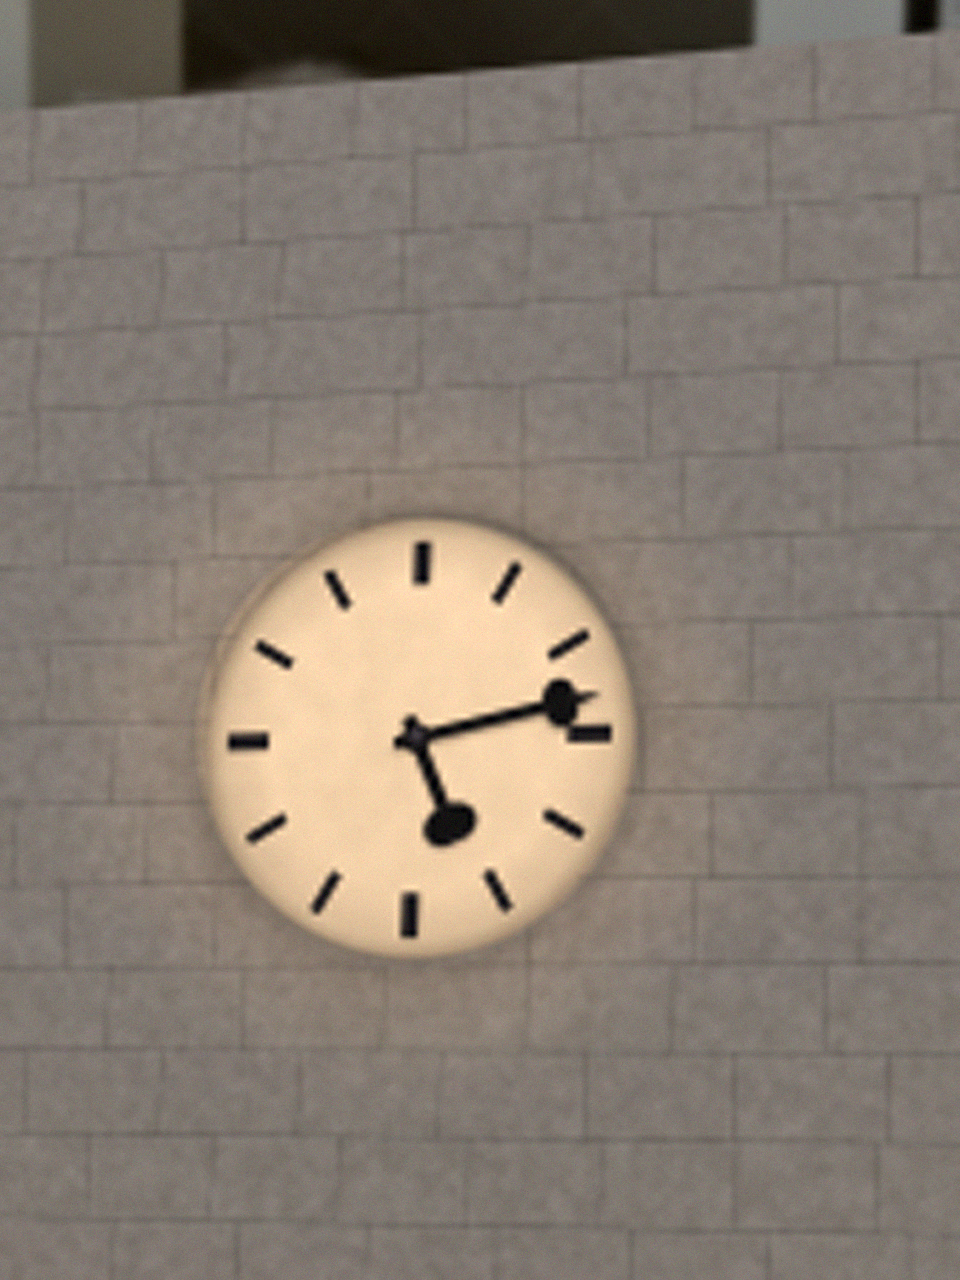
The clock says {"hour": 5, "minute": 13}
